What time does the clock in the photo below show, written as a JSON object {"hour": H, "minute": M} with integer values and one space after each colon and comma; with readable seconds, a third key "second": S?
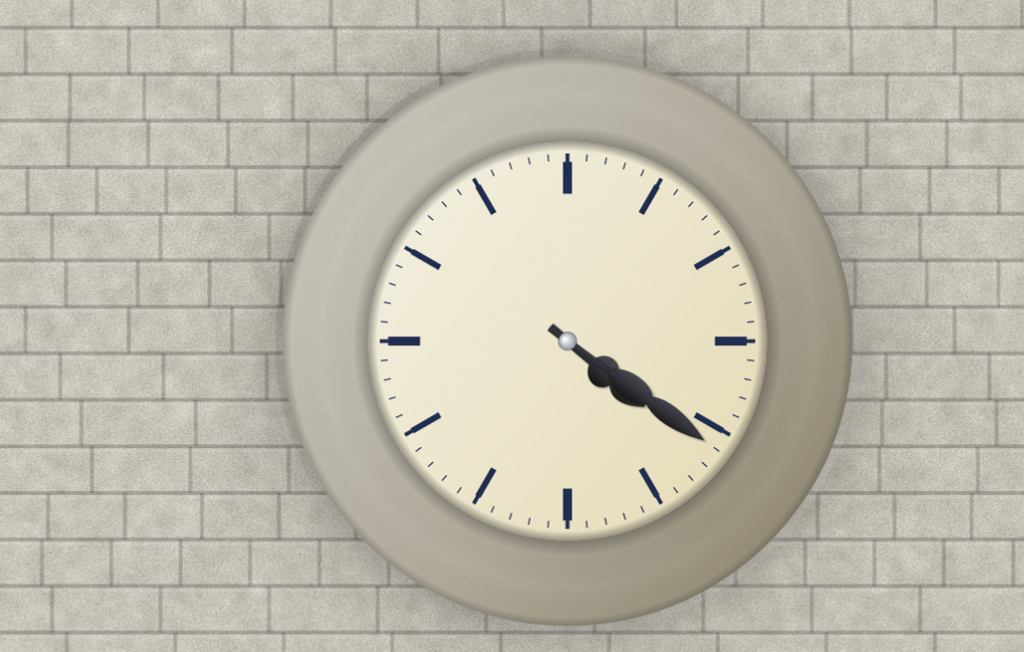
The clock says {"hour": 4, "minute": 21}
